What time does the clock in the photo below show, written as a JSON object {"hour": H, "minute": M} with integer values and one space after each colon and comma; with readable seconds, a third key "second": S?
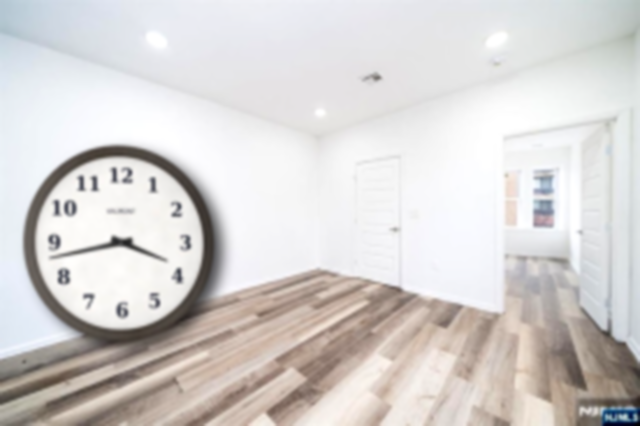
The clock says {"hour": 3, "minute": 43}
